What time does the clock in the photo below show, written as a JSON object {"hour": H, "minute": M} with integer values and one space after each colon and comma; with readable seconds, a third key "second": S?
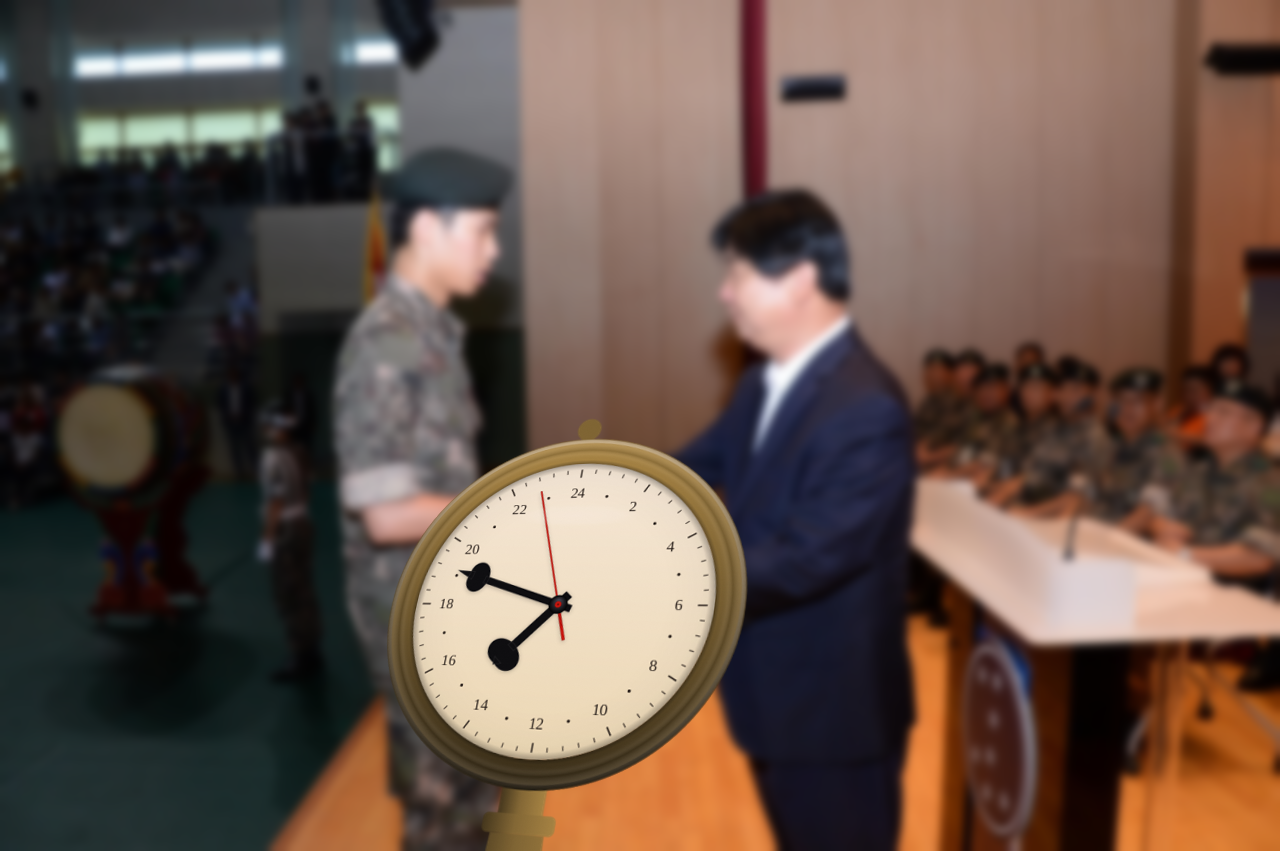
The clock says {"hour": 14, "minute": 47, "second": 57}
